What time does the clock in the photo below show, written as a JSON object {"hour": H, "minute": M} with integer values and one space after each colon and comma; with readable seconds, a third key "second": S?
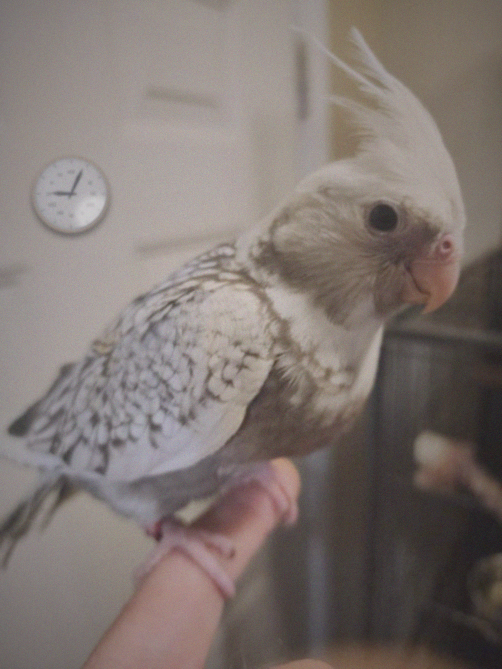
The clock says {"hour": 9, "minute": 4}
